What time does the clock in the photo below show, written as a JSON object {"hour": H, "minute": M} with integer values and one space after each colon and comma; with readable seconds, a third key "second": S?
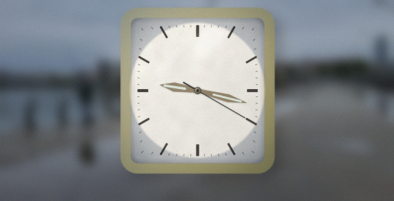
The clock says {"hour": 9, "minute": 17, "second": 20}
